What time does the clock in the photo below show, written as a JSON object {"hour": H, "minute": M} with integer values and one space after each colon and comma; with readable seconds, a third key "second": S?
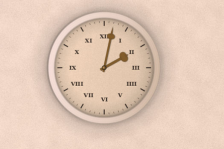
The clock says {"hour": 2, "minute": 2}
